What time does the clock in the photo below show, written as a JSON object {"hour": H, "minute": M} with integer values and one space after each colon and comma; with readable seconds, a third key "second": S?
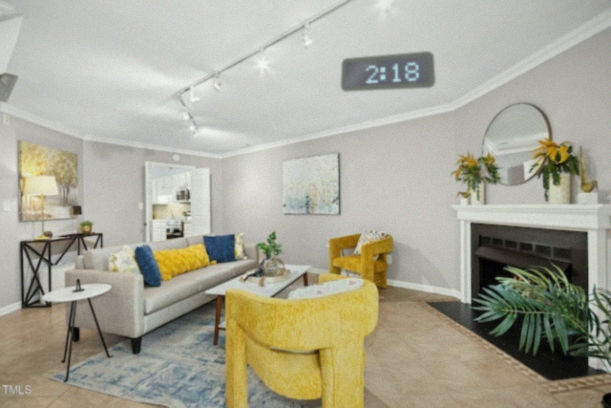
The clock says {"hour": 2, "minute": 18}
